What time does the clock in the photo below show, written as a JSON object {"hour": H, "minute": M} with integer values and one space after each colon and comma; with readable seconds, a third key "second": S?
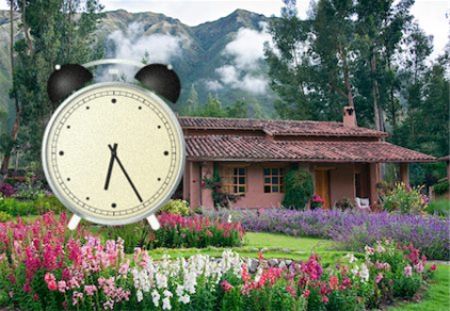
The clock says {"hour": 6, "minute": 25}
